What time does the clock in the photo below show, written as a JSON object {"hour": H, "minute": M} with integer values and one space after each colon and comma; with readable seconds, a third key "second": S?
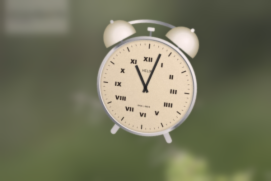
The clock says {"hour": 11, "minute": 3}
